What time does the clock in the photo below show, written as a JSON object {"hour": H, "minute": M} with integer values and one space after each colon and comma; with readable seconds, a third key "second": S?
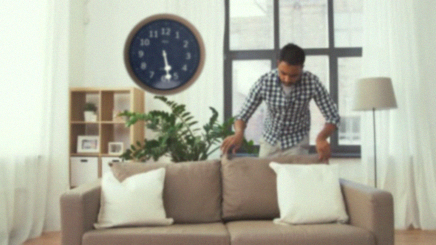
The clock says {"hour": 5, "minute": 28}
